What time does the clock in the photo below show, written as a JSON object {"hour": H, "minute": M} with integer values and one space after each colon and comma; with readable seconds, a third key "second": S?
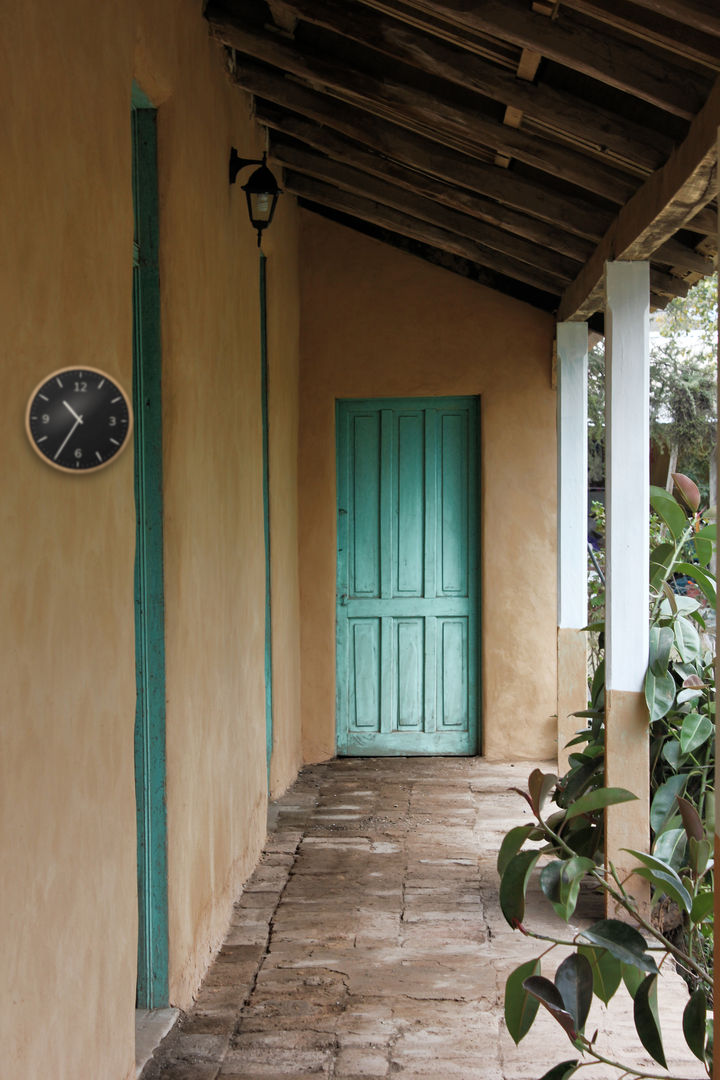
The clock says {"hour": 10, "minute": 35}
